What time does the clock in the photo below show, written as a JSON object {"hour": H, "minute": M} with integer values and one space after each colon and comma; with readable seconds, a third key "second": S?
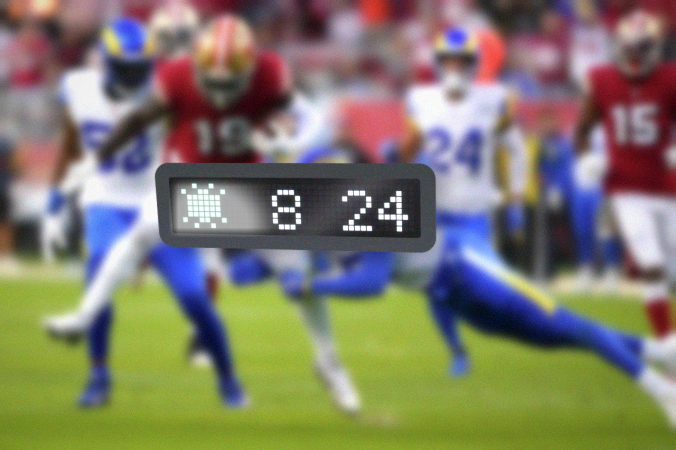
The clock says {"hour": 8, "minute": 24}
